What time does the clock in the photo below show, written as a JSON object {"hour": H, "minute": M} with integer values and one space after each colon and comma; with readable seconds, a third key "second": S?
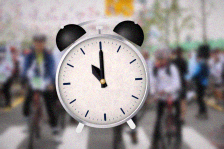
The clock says {"hour": 11, "minute": 0}
